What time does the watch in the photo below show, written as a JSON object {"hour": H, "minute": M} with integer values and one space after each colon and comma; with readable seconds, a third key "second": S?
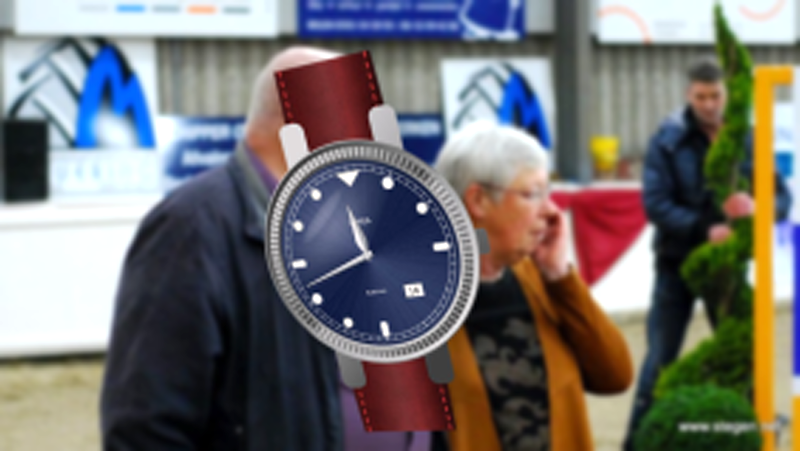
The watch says {"hour": 11, "minute": 42}
